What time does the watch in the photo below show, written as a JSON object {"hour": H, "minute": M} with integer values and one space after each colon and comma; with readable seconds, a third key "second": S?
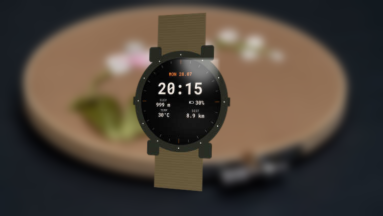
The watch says {"hour": 20, "minute": 15}
